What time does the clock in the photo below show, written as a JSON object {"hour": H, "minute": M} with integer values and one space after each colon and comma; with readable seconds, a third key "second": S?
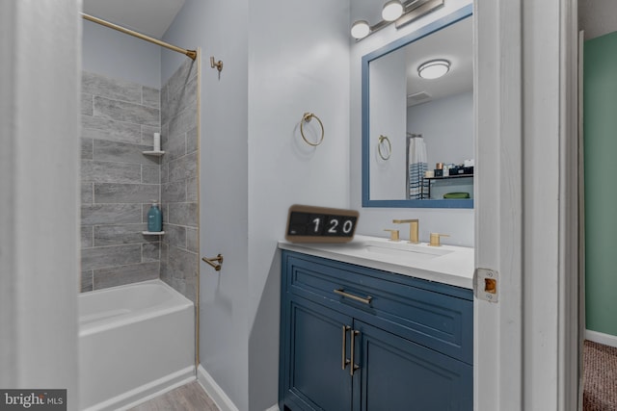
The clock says {"hour": 1, "minute": 20}
